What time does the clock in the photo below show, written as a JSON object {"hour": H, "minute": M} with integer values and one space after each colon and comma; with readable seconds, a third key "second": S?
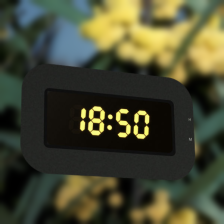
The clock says {"hour": 18, "minute": 50}
